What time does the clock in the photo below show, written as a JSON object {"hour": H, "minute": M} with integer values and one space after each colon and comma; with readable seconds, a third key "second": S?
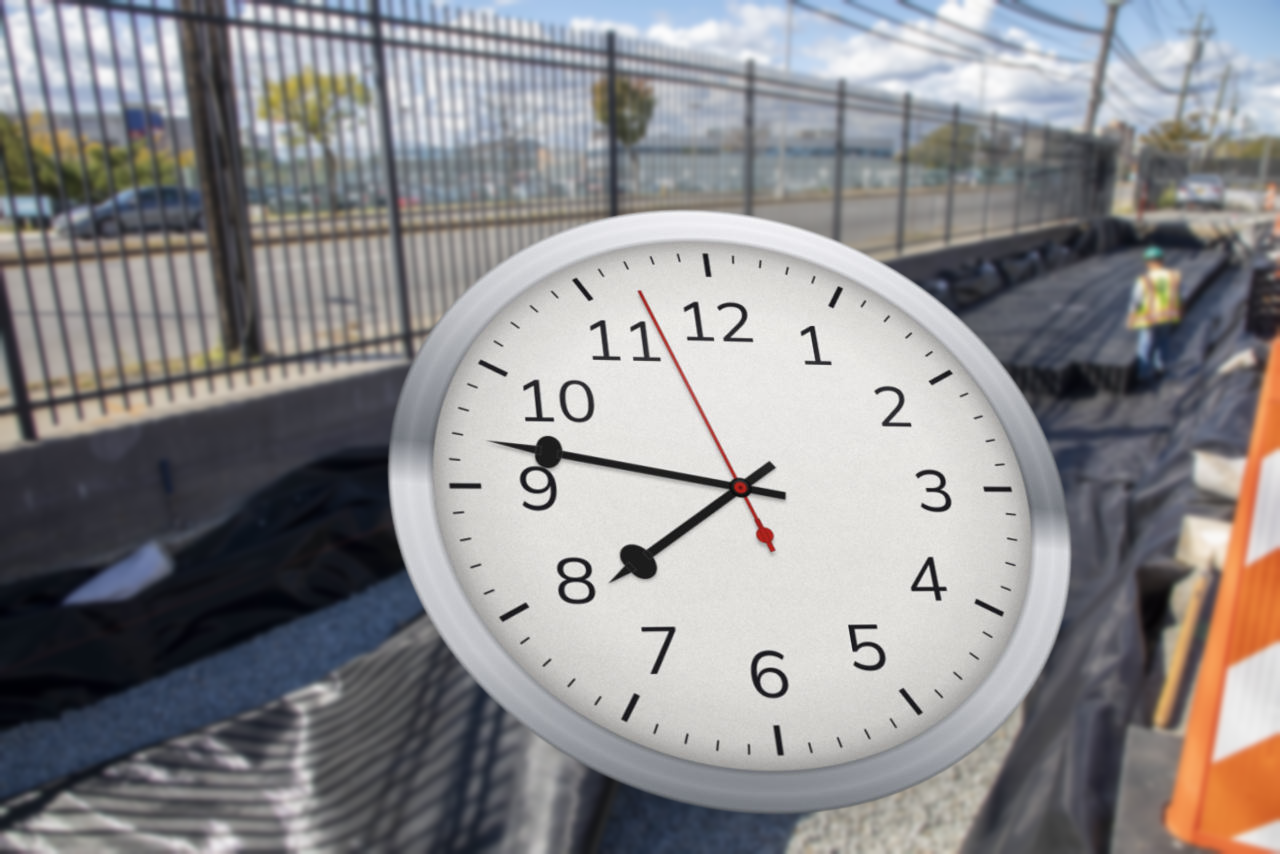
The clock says {"hour": 7, "minute": 46, "second": 57}
